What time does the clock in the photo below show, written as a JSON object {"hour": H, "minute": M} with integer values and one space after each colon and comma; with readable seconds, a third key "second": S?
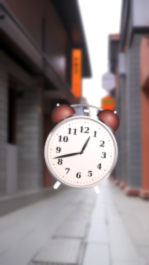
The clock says {"hour": 12, "minute": 42}
